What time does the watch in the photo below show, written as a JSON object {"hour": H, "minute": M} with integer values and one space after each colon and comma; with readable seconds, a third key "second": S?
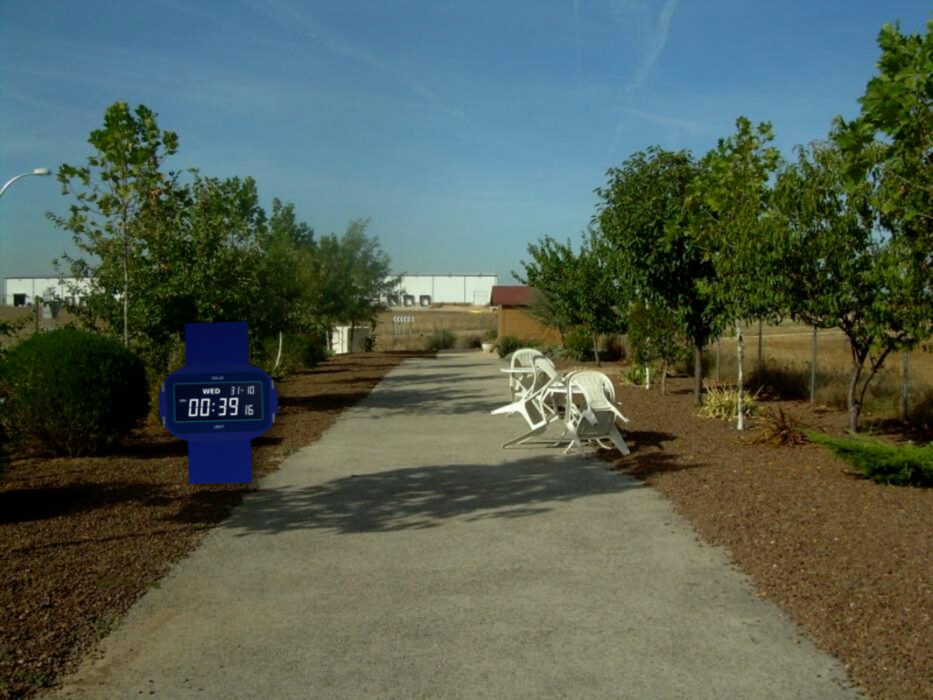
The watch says {"hour": 0, "minute": 39}
